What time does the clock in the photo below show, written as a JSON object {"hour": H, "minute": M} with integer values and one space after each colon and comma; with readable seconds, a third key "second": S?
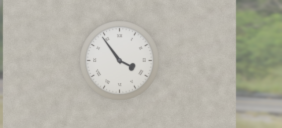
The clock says {"hour": 3, "minute": 54}
